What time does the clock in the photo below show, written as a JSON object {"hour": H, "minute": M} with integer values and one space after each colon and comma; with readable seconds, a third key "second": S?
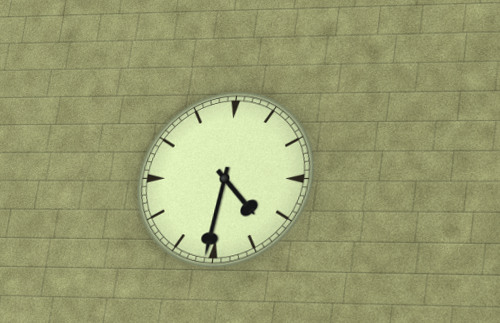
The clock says {"hour": 4, "minute": 31}
